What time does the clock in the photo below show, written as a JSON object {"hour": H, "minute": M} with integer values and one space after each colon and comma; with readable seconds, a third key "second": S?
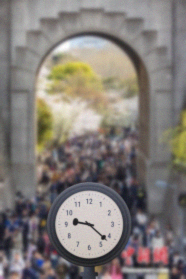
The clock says {"hour": 9, "minute": 22}
